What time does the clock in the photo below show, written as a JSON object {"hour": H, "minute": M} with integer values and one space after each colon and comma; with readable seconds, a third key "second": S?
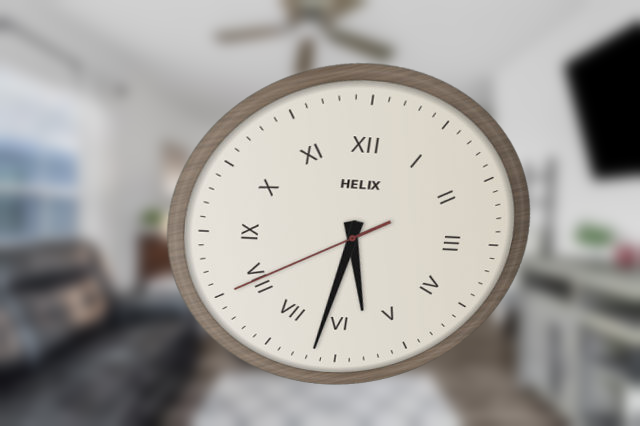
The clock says {"hour": 5, "minute": 31, "second": 40}
